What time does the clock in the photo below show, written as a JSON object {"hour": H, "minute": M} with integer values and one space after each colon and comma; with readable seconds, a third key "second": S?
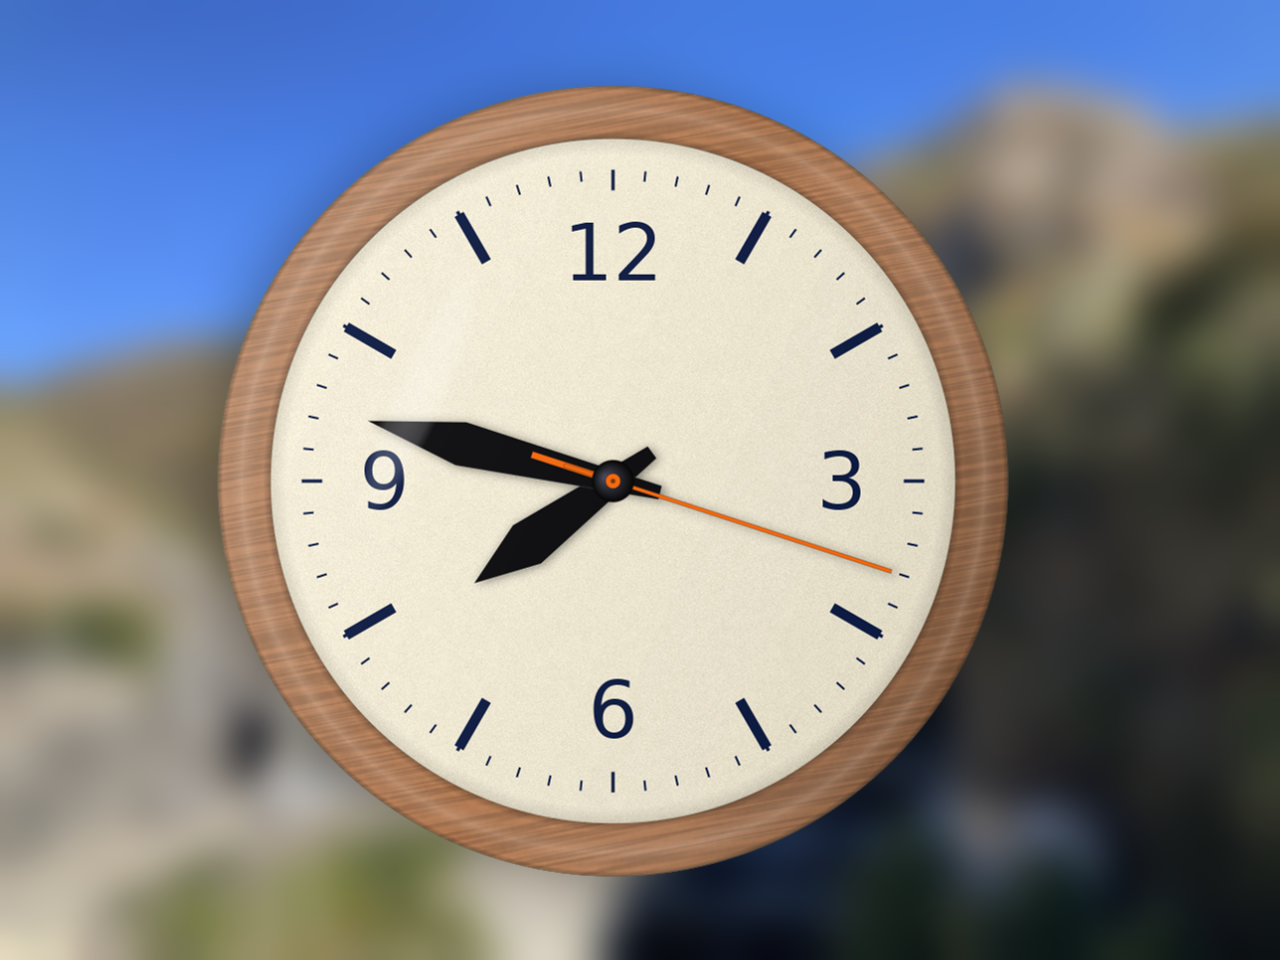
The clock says {"hour": 7, "minute": 47, "second": 18}
